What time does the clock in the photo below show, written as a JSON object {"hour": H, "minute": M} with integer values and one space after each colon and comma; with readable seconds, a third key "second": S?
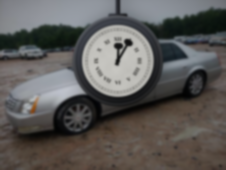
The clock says {"hour": 12, "minute": 5}
